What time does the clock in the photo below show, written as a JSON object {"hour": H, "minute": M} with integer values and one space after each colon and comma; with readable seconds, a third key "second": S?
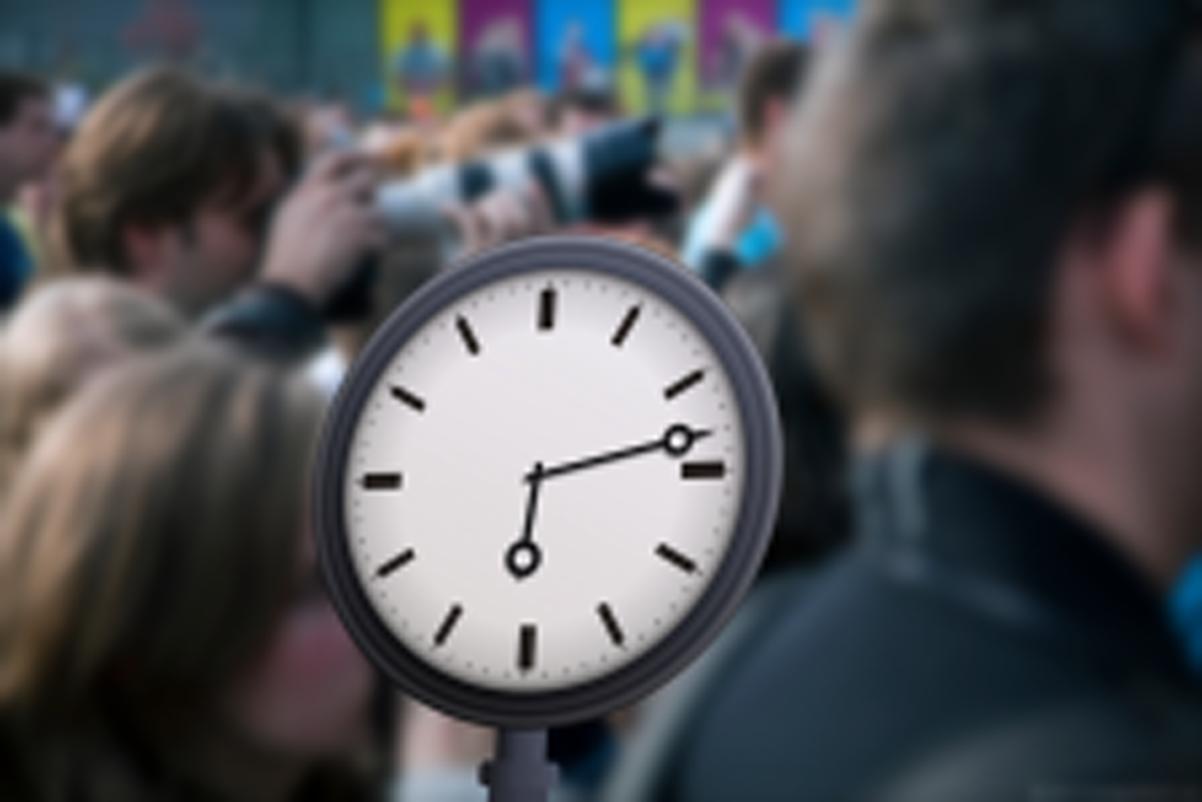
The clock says {"hour": 6, "minute": 13}
